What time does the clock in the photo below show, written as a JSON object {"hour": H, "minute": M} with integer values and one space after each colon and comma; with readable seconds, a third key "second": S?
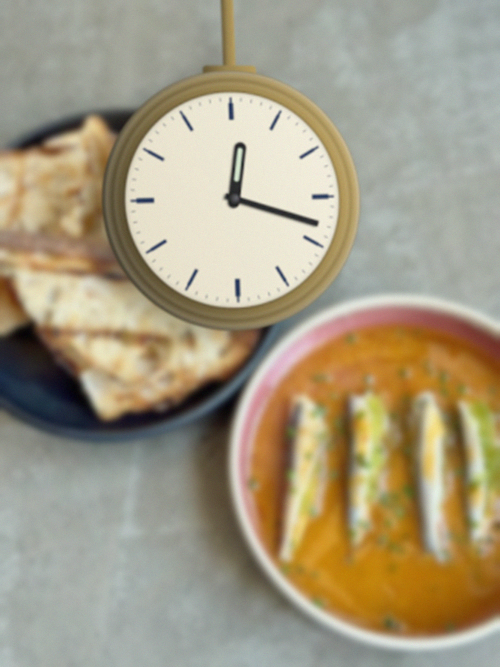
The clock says {"hour": 12, "minute": 18}
